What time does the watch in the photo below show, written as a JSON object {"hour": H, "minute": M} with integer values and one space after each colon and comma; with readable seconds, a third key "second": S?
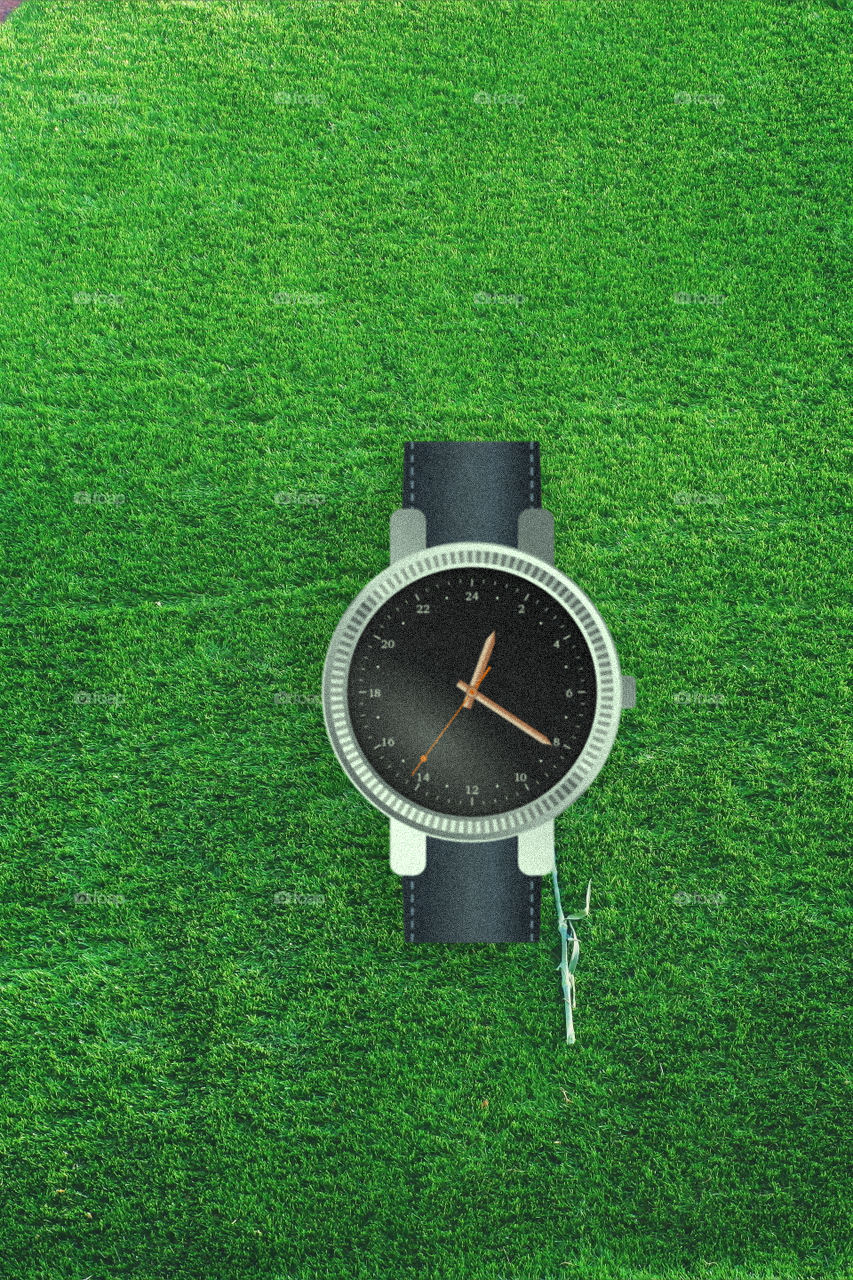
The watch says {"hour": 1, "minute": 20, "second": 36}
